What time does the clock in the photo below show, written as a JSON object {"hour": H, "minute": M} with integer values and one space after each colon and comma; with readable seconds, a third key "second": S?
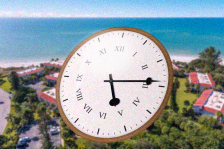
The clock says {"hour": 5, "minute": 14}
